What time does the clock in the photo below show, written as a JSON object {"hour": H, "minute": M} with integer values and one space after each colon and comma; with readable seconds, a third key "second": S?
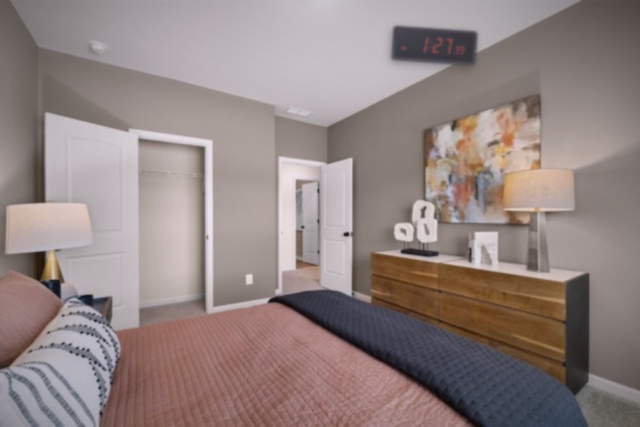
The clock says {"hour": 1, "minute": 27}
